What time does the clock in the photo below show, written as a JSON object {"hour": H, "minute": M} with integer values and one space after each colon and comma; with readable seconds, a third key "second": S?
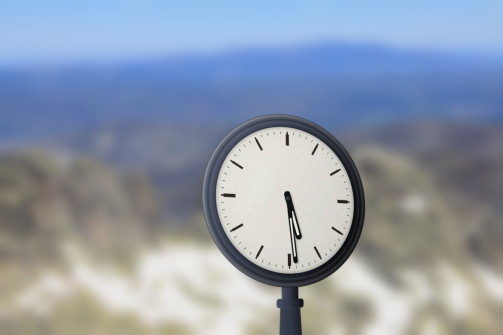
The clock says {"hour": 5, "minute": 29}
